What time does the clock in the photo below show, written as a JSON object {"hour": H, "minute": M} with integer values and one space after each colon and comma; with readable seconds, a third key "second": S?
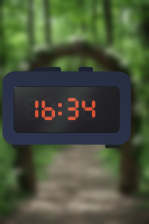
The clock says {"hour": 16, "minute": 34}
